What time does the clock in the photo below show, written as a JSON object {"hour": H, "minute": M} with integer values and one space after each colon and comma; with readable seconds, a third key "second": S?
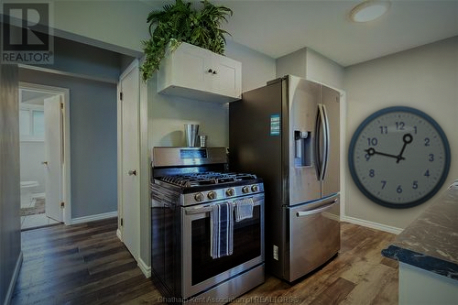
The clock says {"hour": 12, "minute": 47}
